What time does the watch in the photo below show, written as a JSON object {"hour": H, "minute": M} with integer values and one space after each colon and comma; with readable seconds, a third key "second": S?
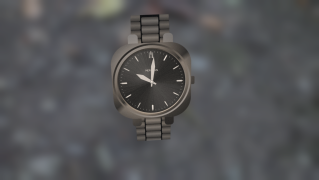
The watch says {"hour": 10, "minute": 1}
